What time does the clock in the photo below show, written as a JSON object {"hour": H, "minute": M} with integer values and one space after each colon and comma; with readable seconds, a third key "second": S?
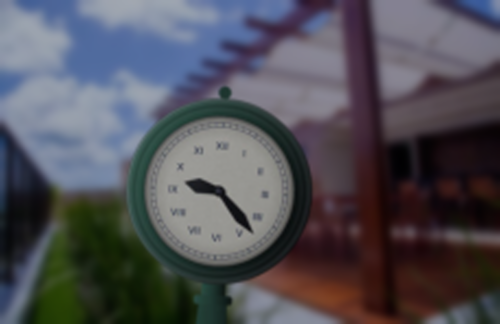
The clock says {"hour": 9, "minute": 23}
